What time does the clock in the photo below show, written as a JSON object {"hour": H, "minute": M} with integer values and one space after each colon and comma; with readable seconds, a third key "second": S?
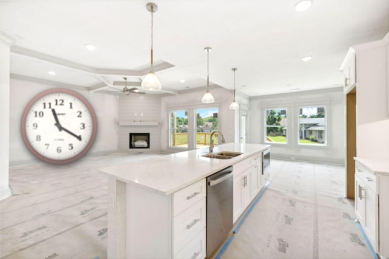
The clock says {"hour": 11, "minute": 20}
